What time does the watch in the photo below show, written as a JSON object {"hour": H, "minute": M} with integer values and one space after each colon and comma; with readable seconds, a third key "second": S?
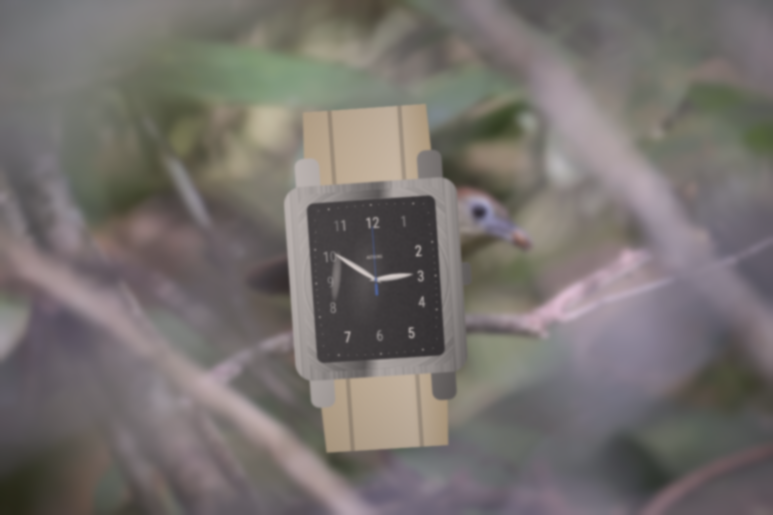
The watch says {"hour": 2, "minute": 51, "second": 0}
